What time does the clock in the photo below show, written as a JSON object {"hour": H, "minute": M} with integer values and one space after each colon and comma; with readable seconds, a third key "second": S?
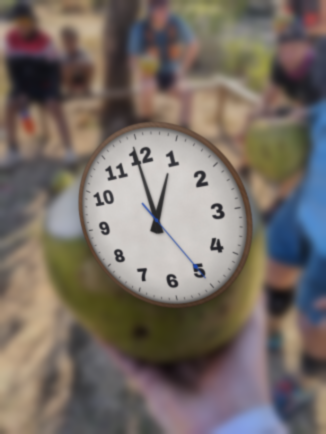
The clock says {"hour": 12, "minute": 59, "second": 25}
